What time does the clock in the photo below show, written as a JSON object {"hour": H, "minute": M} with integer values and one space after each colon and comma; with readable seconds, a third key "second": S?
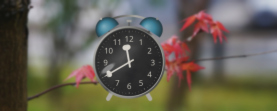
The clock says {"hour": 11, "minute": 40}
